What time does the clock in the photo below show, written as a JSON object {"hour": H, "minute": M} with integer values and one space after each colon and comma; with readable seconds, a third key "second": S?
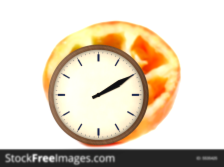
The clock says {"hour": 2, "minute": 10}
